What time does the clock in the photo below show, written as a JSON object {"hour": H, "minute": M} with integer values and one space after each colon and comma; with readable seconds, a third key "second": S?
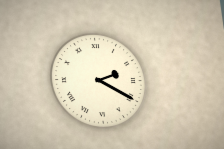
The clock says {"hour": 2, "minute": 20}
